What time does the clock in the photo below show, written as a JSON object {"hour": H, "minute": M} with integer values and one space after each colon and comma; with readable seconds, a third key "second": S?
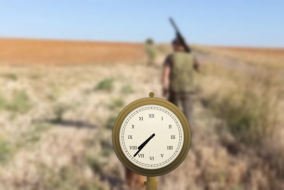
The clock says {"hour": 7, "minute": 37}
